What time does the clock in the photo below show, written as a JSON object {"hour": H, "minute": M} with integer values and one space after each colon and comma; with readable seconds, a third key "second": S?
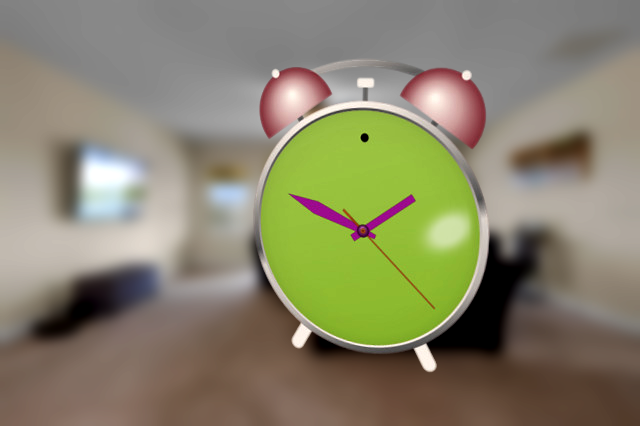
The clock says {"hour": 1, "minute": 48, "second": 22}
